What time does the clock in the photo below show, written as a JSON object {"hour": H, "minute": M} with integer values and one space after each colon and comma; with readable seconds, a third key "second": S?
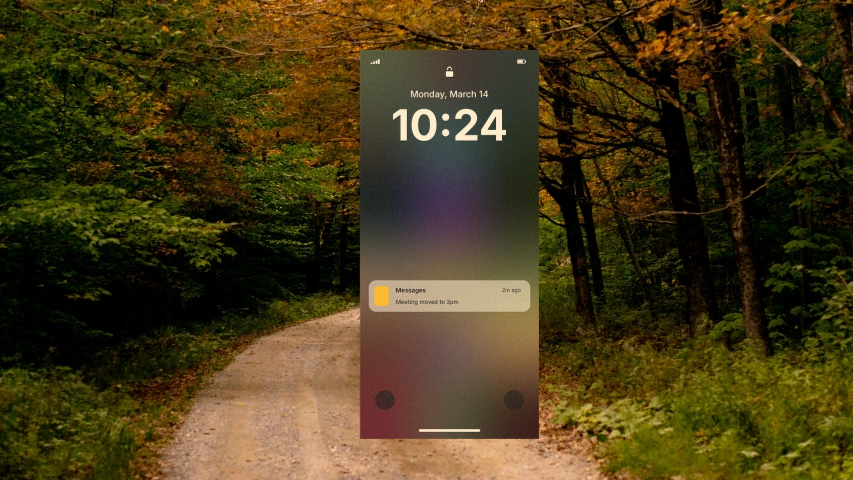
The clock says {"hour": 10, "minute": 24}
